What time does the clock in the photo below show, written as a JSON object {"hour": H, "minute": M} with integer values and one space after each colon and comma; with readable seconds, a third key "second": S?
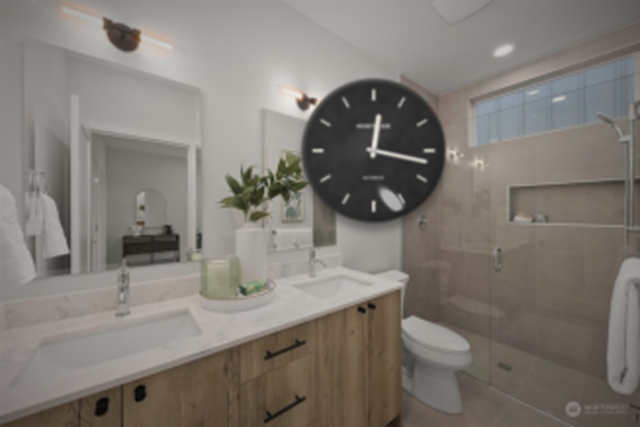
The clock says {"hour": 12, "minute": 17}
